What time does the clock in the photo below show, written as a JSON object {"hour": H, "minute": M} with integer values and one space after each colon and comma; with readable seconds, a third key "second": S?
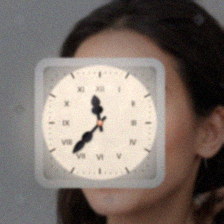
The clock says {"hour": 11, "minute": 37}
